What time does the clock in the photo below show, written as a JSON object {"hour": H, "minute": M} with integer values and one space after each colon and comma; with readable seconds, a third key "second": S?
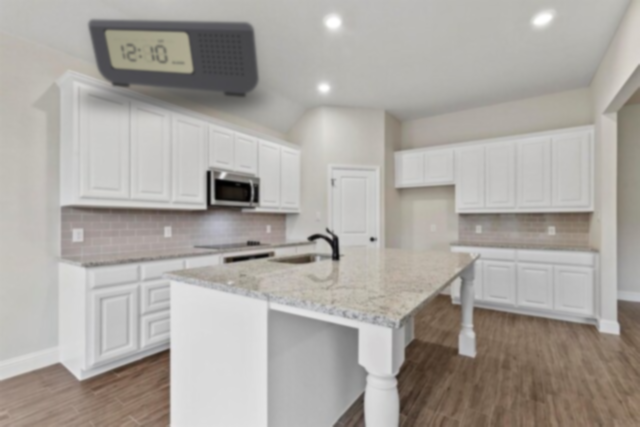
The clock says {"hour": 12, "minute": 10}
